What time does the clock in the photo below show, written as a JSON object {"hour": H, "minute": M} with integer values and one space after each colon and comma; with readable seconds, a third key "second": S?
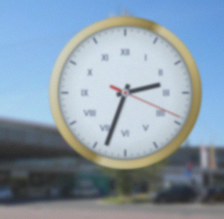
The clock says {"hour": 2, "minute": 33, "second": 19}
